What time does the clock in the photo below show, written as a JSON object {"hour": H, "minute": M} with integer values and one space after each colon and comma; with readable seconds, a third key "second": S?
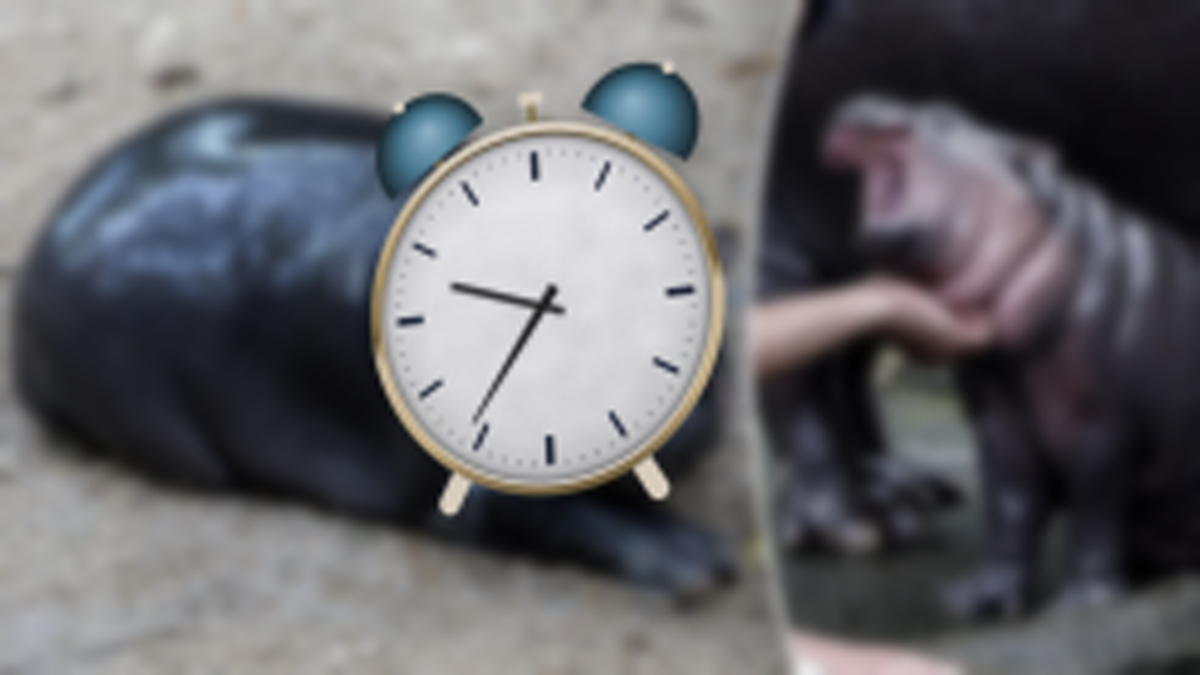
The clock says {"hour": 9, "minute": 36}
